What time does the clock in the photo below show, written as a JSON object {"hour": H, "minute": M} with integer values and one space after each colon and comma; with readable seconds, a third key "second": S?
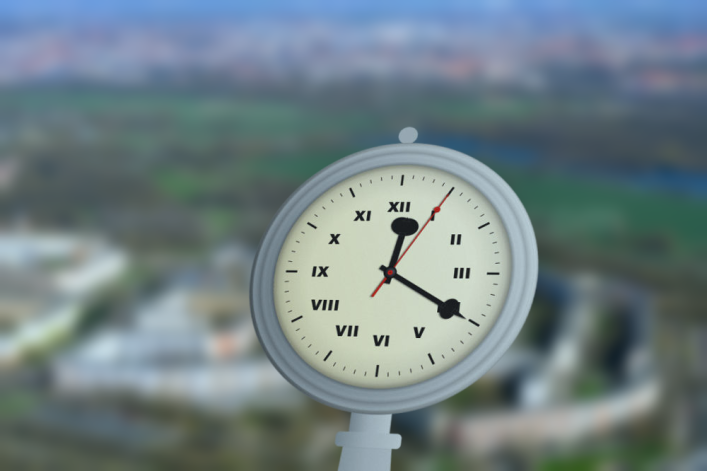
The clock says {"hour": 12, "minute": 20, "second": 5}
